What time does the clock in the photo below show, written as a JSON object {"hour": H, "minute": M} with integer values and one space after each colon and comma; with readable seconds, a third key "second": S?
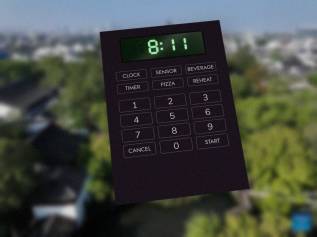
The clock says {"hour": 8, "minute": 11}
